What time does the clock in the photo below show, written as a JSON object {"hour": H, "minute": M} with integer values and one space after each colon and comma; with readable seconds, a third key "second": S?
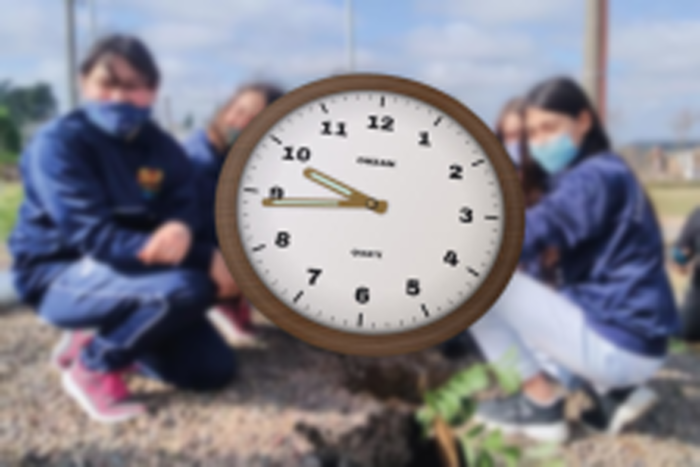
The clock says {"hour": 9, "minute": 44}
